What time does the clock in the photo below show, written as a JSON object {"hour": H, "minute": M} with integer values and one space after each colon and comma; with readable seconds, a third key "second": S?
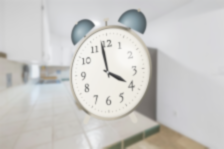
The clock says {"hour": 3, "minute": 58}
